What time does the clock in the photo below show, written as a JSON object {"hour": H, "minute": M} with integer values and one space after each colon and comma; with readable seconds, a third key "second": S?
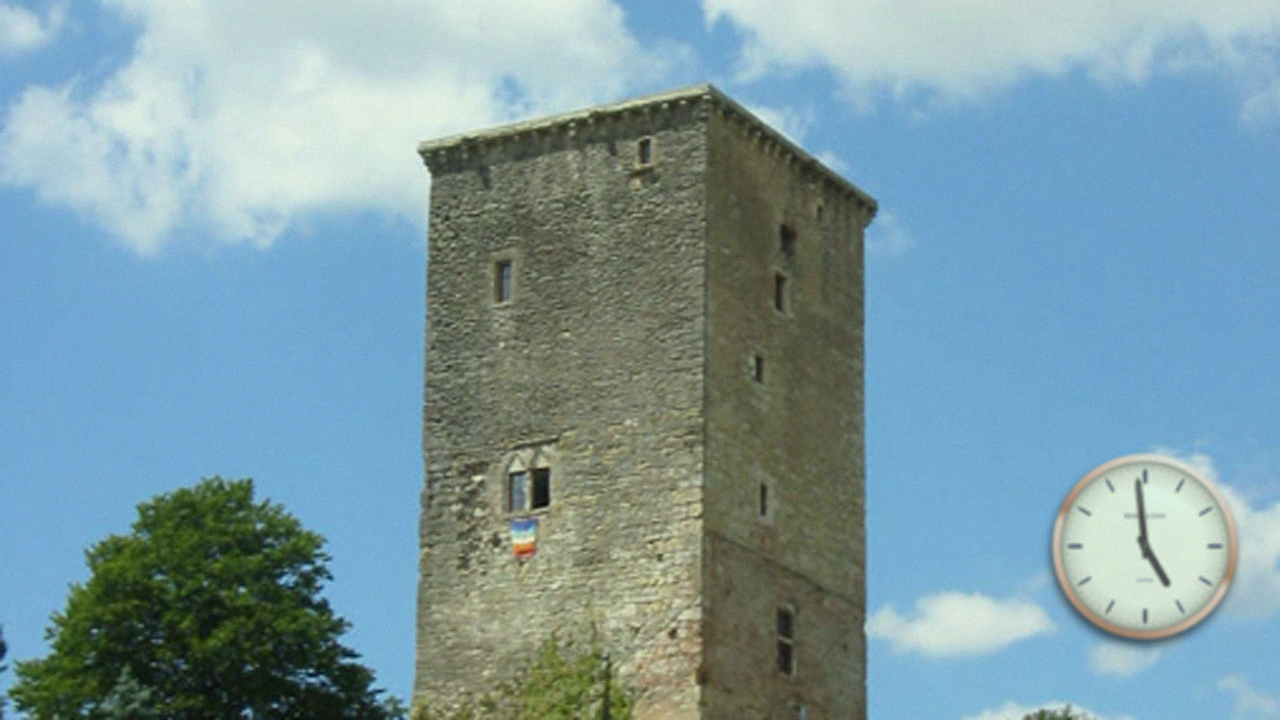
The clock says {"hour": 4, "minute": 59}
